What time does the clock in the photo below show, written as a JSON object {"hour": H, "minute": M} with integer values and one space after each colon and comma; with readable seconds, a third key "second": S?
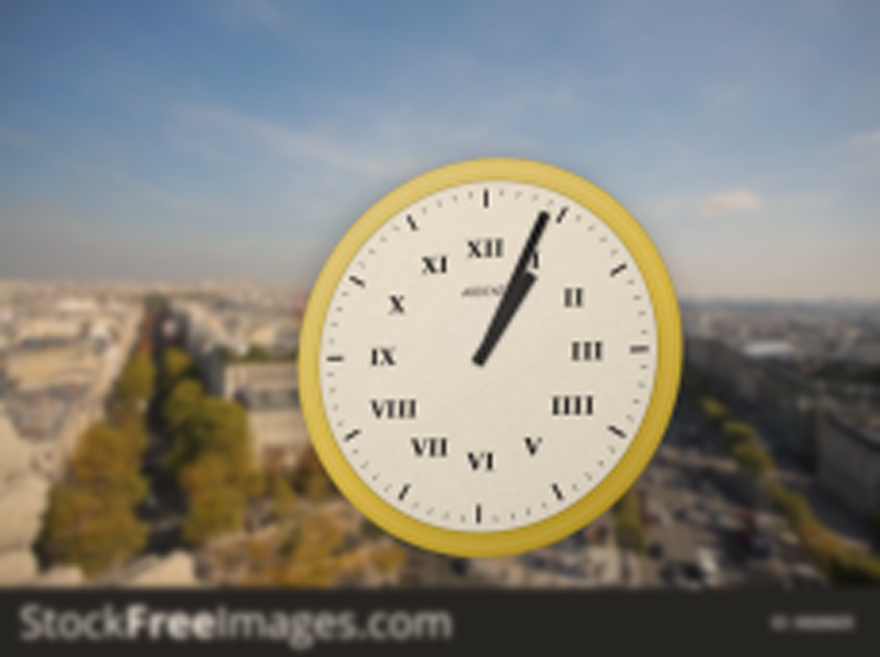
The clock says {"hour": 1, "minute": 4}
